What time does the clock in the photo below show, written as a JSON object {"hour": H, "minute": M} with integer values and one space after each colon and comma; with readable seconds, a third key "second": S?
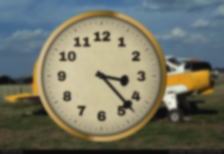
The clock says {"hour": 3, "minute": 23}
